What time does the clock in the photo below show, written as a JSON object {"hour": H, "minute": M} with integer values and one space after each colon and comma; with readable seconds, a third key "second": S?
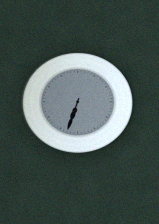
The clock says {"hour": 6, "minute": 33}
